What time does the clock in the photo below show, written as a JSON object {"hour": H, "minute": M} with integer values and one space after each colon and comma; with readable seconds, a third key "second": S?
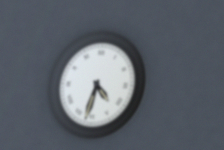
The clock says {"hour": 4, "minute": 32}
